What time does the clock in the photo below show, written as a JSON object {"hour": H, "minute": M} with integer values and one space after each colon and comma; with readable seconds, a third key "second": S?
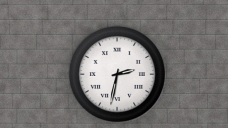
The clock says {"hour": 2, "minute": 32}
